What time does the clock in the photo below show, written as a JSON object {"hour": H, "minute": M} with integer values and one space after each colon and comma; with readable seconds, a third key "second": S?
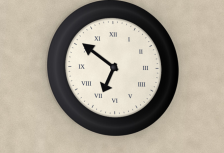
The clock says {"hour": 6, "minute": 51}
